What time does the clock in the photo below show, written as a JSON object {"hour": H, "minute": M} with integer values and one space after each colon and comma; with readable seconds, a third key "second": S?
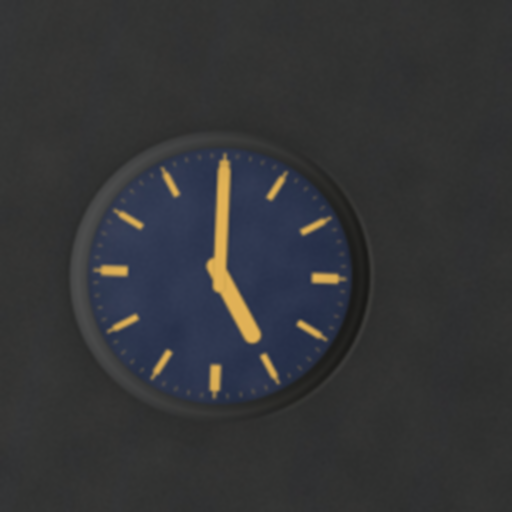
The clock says {"hour": 5, "minute": 0}
